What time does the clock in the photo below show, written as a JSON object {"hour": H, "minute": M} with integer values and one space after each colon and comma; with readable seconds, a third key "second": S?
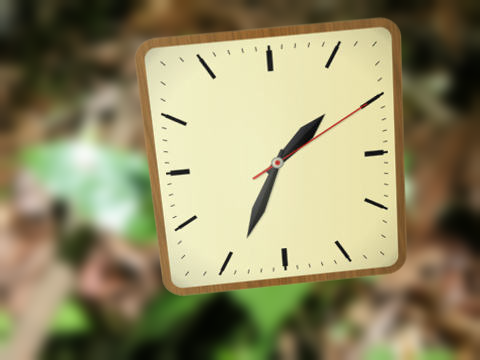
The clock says {"hour": 1, "minute": 34, "second": 10}
